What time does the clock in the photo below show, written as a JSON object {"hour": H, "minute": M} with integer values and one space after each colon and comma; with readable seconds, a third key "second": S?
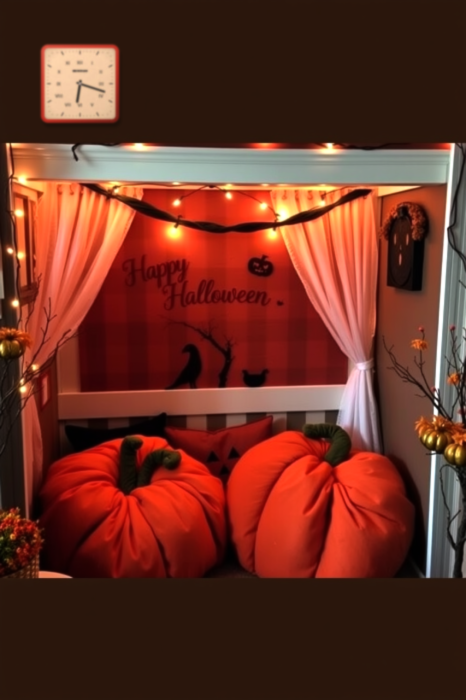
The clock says {"hour": 6, "minute": 18}
